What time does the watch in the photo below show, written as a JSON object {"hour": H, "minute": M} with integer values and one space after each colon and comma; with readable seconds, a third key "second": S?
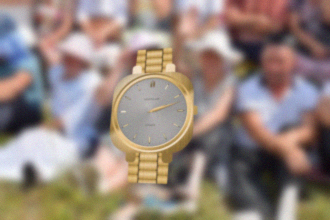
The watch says {"hour": 2, "minute": 12}
